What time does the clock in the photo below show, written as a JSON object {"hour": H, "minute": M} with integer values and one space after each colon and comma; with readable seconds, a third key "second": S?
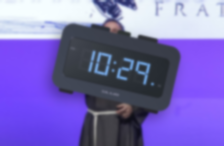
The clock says {"hour": 10, "minute": 29}
